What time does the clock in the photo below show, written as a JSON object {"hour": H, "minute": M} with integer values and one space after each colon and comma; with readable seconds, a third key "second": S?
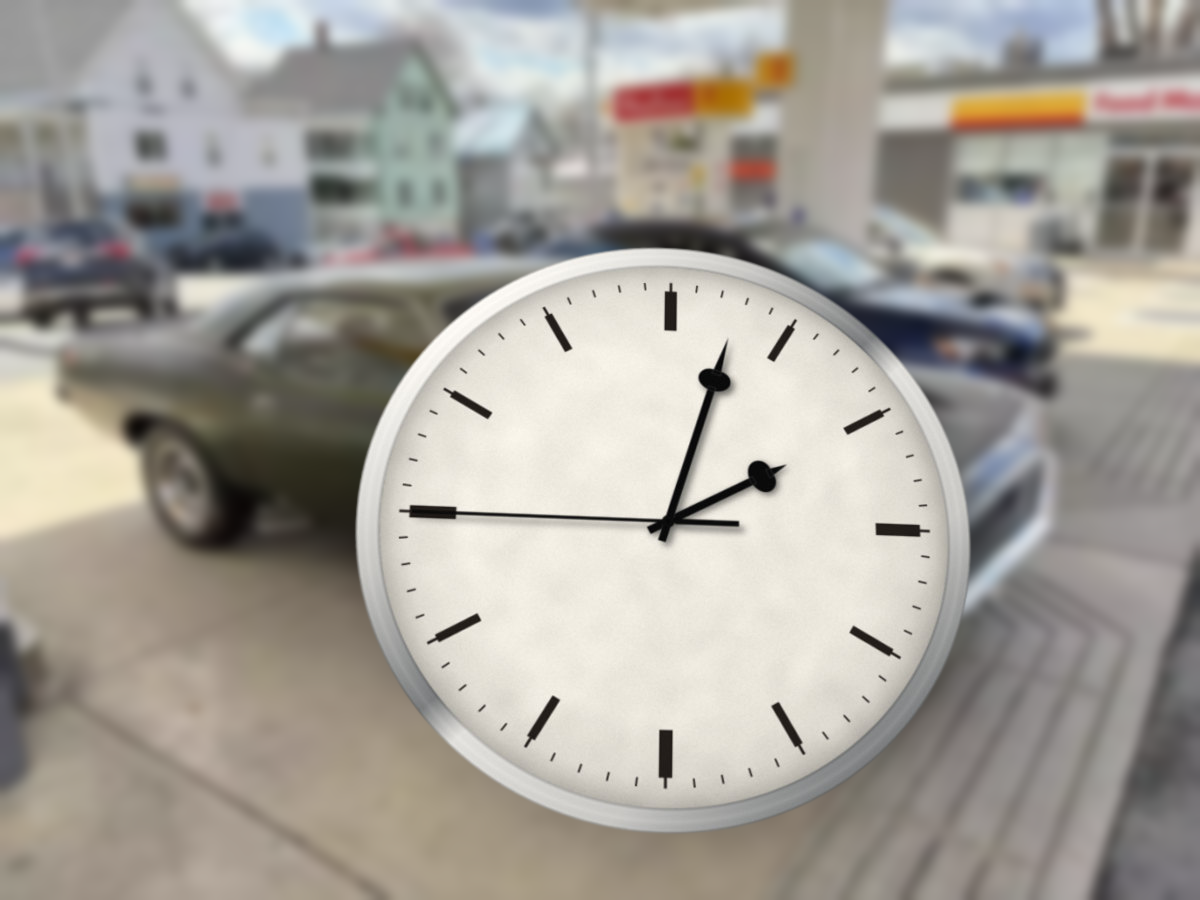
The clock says {"hour": 2, "minute": 2, "second": 45}
